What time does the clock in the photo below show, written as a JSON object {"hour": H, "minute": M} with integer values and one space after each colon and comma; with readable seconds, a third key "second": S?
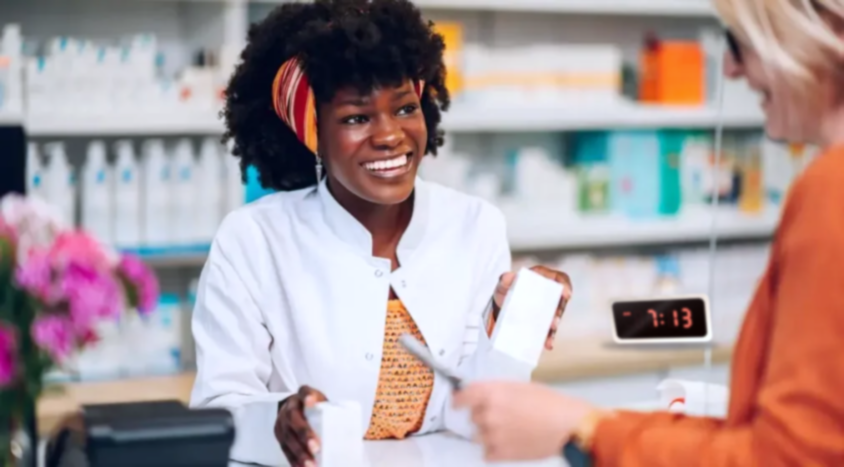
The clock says {"hour": 7, "minute": 13}
